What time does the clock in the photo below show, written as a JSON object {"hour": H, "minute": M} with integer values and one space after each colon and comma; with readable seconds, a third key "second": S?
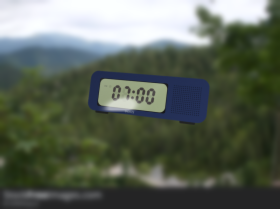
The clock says {"hour": 7, "minute": 0}
